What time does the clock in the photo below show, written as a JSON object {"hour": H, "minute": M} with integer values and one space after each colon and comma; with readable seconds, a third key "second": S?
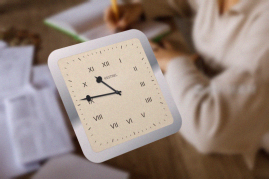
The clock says {"hour": 10, "minute": 46}
